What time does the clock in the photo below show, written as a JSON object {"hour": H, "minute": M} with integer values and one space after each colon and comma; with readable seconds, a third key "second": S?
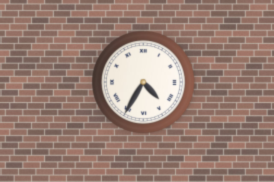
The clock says {"hour": 4, "minute": 35}
